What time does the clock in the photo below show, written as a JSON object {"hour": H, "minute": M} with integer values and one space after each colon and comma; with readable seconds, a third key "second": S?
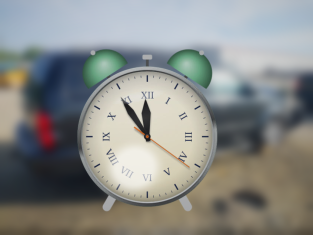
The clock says {"hour": 11, "minute": 54, "second": 21}
